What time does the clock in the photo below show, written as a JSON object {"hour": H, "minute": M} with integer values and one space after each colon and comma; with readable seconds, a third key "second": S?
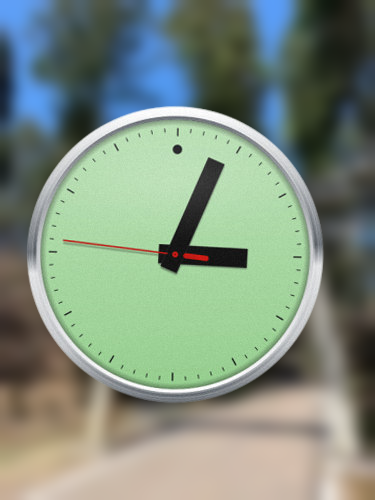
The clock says {"hour": 3, "minute": 3, "second": 46}
